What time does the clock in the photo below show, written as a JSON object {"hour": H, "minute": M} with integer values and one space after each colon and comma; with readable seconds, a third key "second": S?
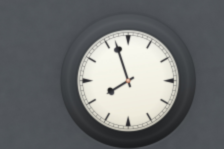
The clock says {"hour": 7, "minute": 57}
